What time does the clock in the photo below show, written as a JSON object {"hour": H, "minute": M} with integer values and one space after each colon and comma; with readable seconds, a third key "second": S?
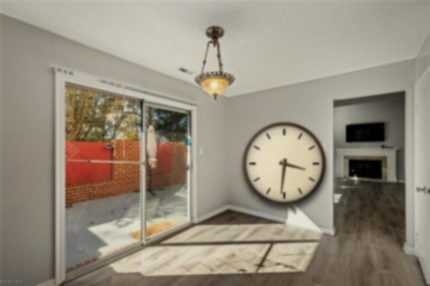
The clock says {"hour": 3, "minute": 31}
